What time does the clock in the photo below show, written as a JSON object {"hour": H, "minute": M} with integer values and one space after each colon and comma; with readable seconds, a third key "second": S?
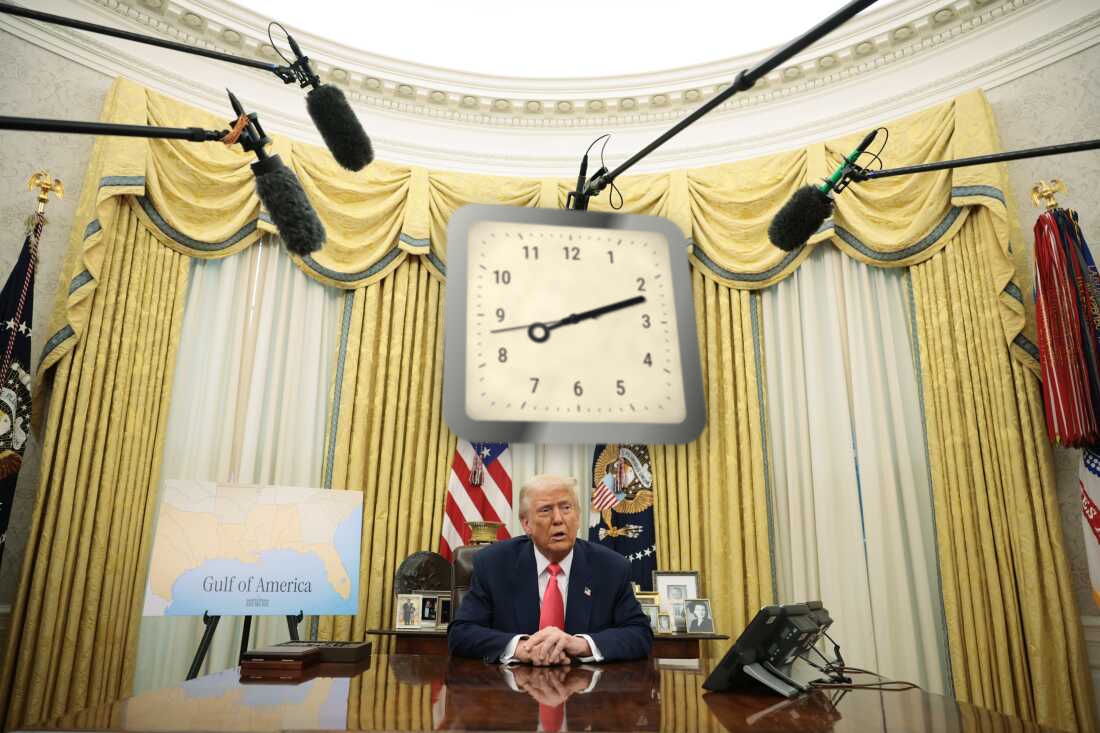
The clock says {"hour": 8, "minute": 11, "second": 43}
